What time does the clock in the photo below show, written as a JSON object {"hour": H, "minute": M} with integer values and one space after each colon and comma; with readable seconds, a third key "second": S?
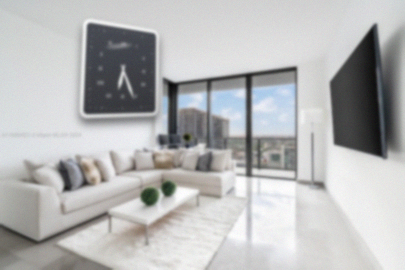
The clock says {"hour": 6, "minute": 26}
